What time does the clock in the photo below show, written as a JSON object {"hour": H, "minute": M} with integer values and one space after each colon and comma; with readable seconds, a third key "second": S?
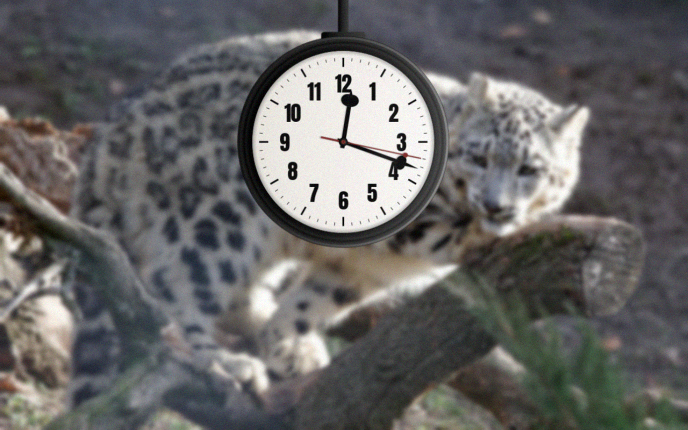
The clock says {"hour": 12, "minute": 18, "second": 17}
